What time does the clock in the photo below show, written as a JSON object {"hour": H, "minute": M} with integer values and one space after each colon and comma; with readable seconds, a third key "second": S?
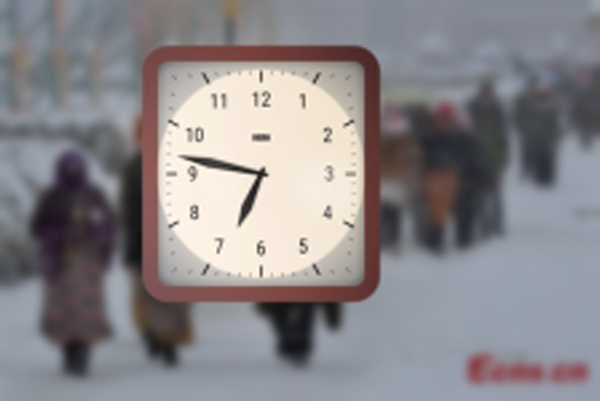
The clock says {"hour": 6, "minute": 47}
